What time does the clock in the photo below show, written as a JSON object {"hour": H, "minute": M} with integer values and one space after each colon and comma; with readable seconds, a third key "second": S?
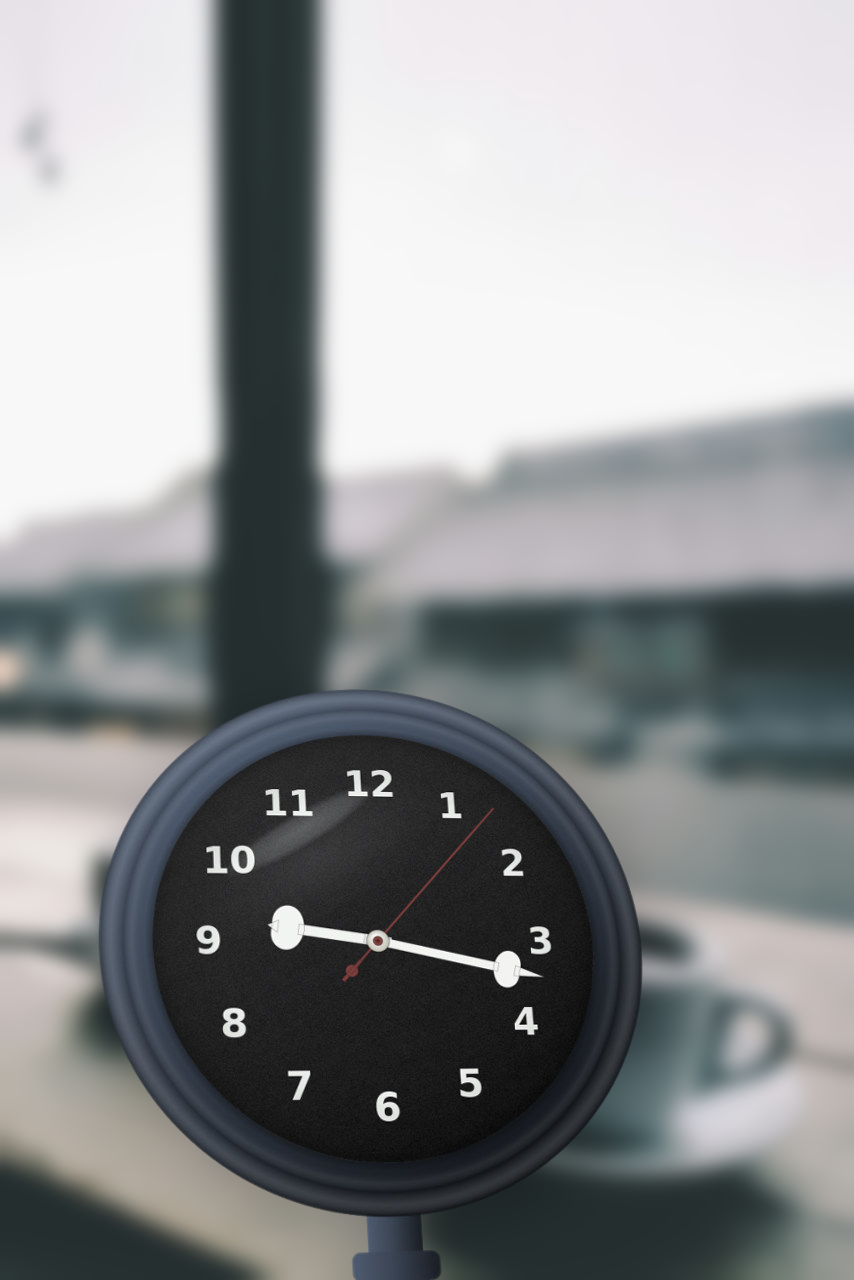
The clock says {"hour": 9, "minute": 17, "second": 7}
